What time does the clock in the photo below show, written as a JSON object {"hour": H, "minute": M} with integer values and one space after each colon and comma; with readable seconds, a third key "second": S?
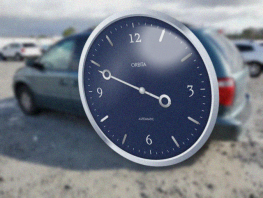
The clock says {"hour": 3, "minute": 49}
